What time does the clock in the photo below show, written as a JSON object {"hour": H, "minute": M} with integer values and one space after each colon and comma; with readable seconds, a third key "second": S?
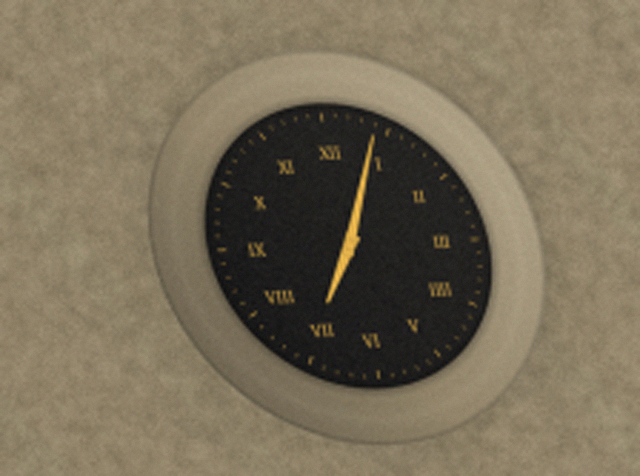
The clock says {"hour": 7, "minute": 4}
